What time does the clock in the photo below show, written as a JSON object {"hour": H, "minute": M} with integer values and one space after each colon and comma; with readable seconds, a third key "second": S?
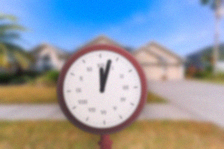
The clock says {"hour": 12, "minute": 3}
